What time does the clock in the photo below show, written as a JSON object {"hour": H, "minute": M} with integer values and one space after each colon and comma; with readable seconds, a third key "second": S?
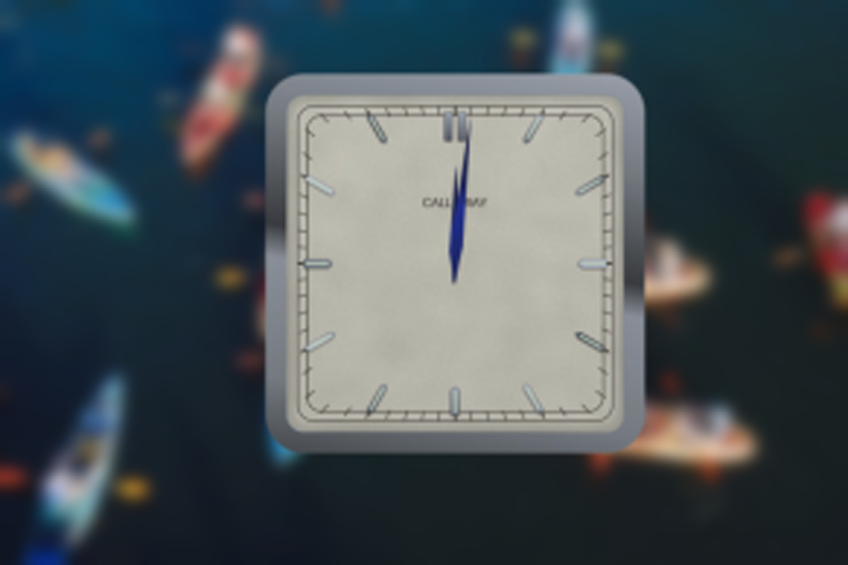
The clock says {"hour": 12, "minute": 1}
